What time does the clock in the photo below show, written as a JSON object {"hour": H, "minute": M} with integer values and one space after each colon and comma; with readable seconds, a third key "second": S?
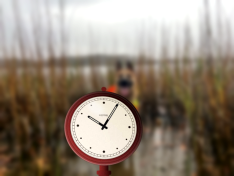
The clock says {"hour": 10, "minute": 5}
